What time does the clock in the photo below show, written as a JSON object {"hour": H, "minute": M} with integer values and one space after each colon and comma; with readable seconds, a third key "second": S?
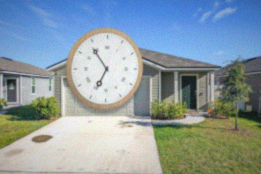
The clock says {"hour": 6, "minute": 54}
